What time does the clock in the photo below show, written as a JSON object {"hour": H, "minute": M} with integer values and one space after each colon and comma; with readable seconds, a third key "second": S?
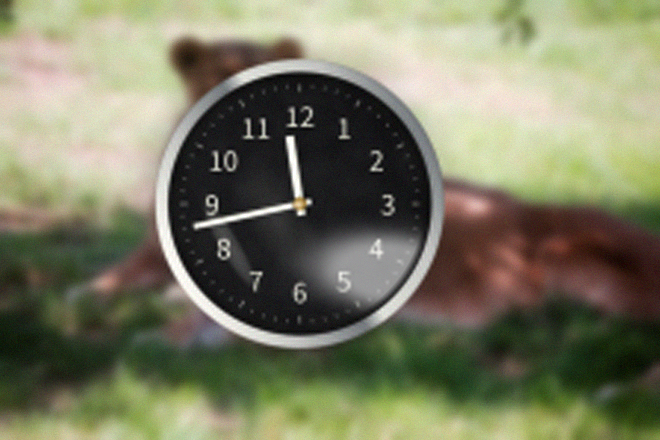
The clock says {"hour": 11, "minute": 43}
